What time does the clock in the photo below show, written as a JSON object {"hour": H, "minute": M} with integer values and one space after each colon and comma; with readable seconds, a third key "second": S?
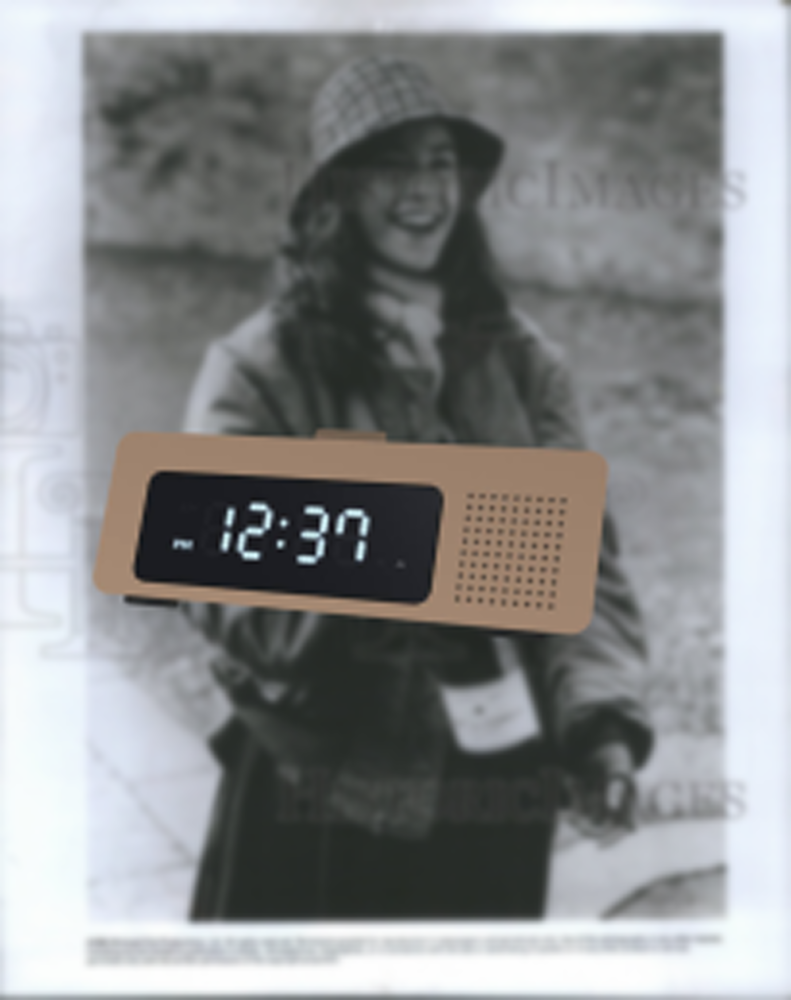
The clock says {"hour": 12, "minute": 37}
